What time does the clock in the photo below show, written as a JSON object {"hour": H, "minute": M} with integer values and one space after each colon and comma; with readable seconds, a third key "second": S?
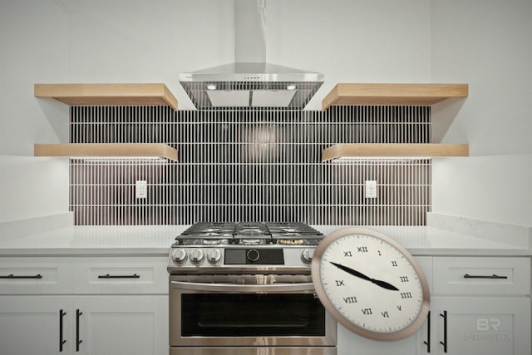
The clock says {"hour": 3, "minute": 50}
